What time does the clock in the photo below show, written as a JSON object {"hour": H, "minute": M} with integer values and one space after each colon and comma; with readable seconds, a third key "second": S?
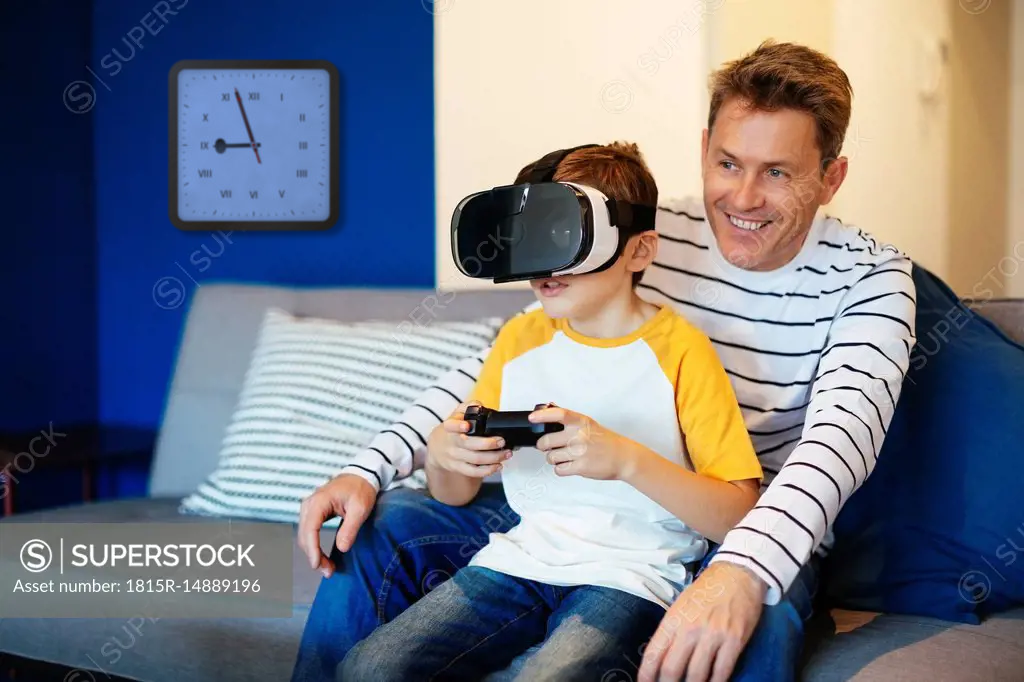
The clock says {"hour": 8, "minute": 56, "second": 57}
